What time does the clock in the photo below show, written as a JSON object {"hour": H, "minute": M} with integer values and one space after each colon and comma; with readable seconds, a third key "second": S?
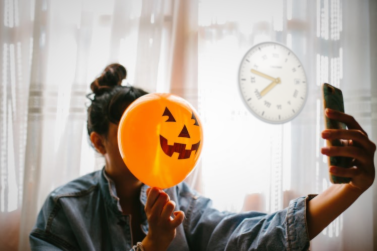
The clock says {"hour": 7, "minute": 48}
